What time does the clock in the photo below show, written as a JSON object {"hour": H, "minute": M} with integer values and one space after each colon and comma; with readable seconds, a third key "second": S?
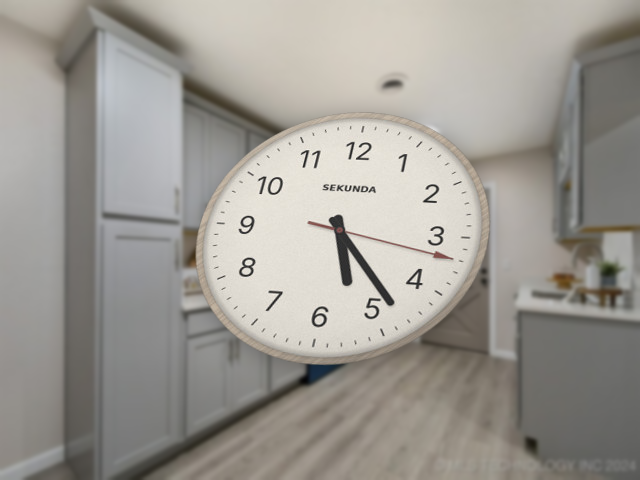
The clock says {"hour": 5, "minute": 23, "second": 17}
